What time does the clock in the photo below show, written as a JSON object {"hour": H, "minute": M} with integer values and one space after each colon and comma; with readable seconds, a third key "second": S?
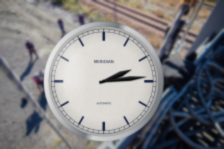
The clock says {"hour": 2, "minute": 14}
